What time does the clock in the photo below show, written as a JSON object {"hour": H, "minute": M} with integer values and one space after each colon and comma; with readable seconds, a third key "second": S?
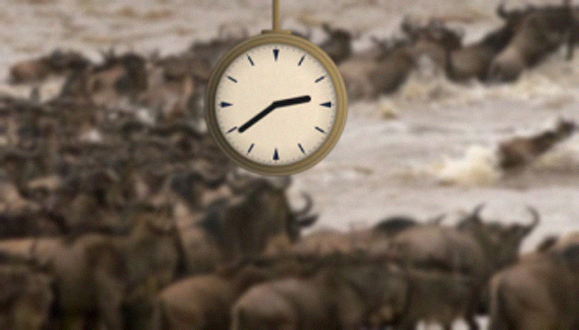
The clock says {"hour": 2, "minute": 39}
